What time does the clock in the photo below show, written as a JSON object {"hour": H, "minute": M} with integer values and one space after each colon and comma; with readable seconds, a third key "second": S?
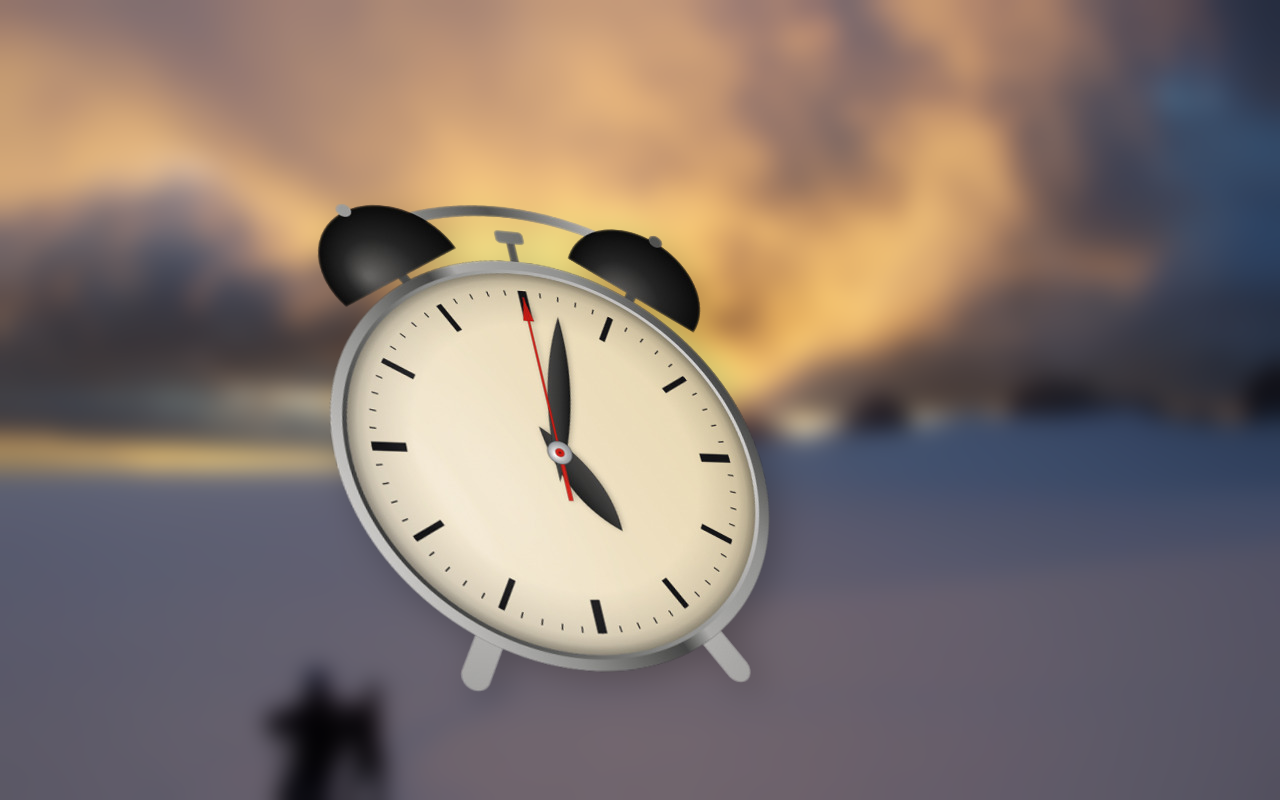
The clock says {"hour": 5, "minute": 2, "second": 0}
